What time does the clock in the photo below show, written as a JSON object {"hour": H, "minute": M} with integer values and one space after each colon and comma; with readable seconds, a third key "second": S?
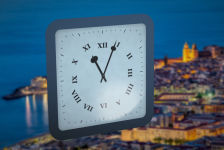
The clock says {"hour": 11, "minute": 4}
